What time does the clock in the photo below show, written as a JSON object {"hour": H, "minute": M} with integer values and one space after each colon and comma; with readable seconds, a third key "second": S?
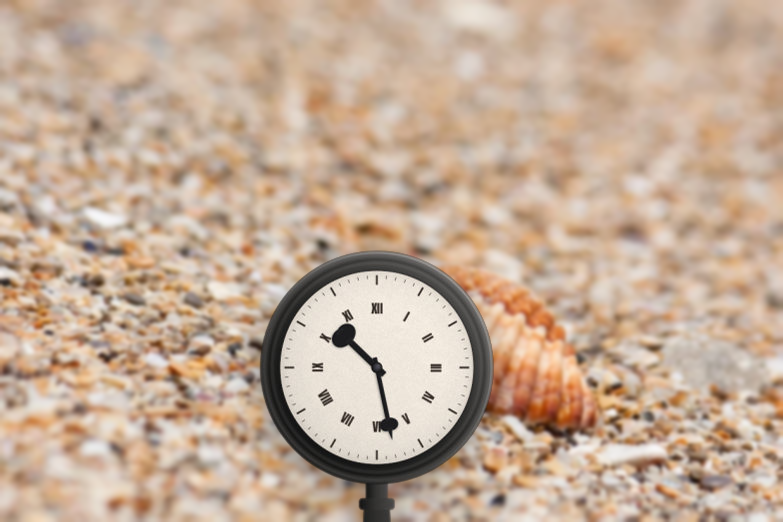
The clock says {"hour": 10, "minute": 28}
